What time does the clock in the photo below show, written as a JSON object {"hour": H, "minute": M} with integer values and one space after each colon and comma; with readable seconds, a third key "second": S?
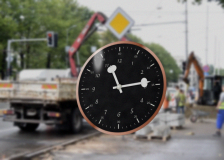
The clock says {"hour": 11, "minute": 14}
